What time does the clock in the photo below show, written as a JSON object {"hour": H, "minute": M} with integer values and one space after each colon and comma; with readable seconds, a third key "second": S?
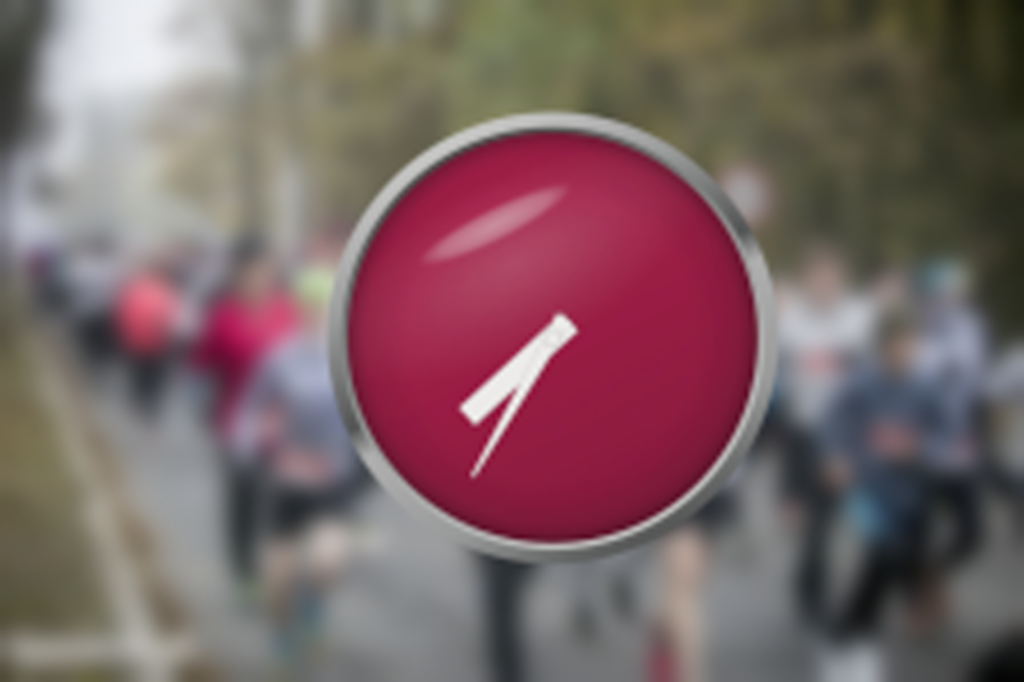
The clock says {"hour": 7, "minute": 35}
